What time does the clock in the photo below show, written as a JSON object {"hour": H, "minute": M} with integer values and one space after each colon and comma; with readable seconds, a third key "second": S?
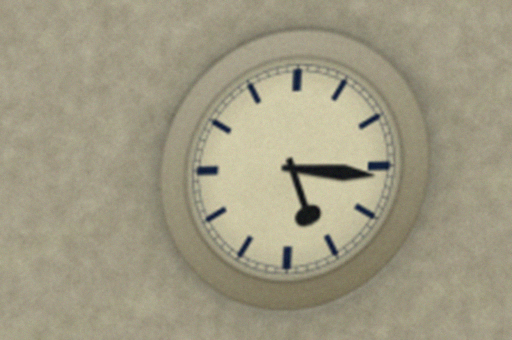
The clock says {"hour": 5, "minute": 16}
